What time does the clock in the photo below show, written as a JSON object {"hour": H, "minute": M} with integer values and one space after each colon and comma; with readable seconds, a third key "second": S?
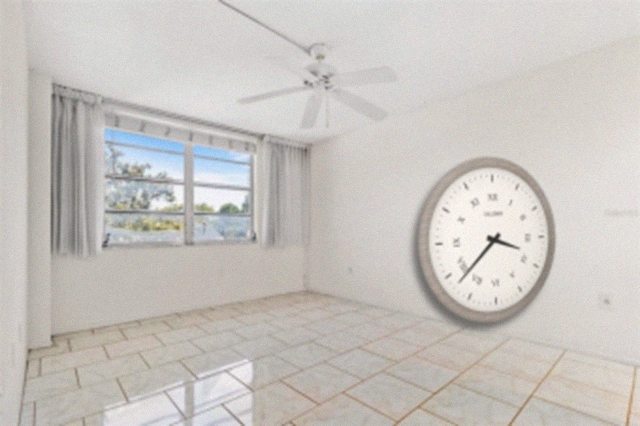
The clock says {"hour": 3, "minute": 38}
